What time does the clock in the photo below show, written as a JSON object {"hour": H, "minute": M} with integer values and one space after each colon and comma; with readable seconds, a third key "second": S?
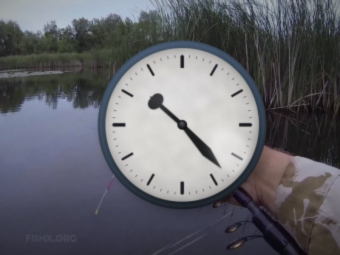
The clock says {"hour": 10, "minute": 23}
